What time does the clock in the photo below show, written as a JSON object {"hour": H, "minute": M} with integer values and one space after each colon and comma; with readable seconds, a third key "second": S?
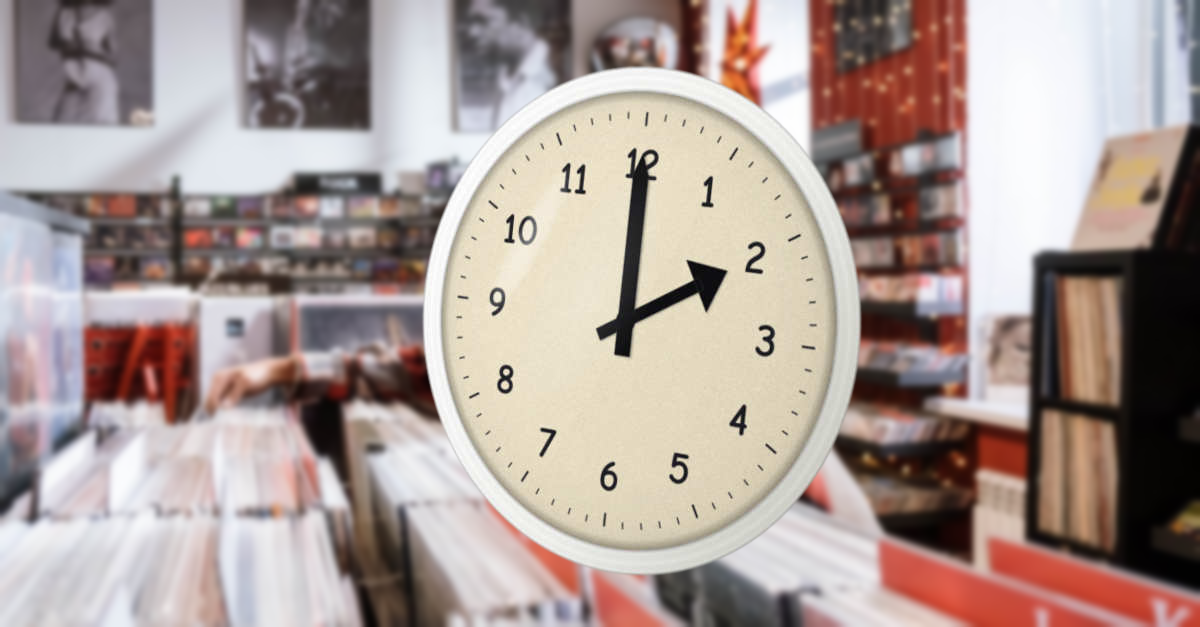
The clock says {"hour": 2, "minute": 0}
